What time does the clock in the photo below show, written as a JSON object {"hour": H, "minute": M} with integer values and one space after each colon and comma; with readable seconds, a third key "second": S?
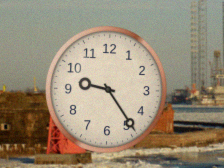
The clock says {"hour": 9, "minute": 24}
